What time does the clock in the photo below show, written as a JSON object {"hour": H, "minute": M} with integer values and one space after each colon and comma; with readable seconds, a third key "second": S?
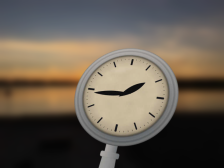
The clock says {"hour": 1, "minute": 44}
